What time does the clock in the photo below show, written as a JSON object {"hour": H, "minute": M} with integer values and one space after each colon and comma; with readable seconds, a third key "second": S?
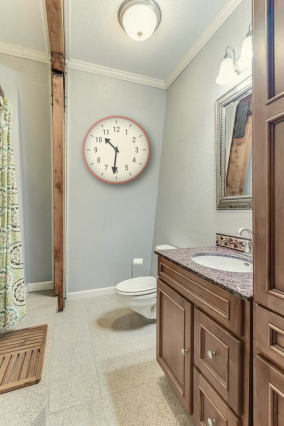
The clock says {"hour": 10, "minute": 31}
